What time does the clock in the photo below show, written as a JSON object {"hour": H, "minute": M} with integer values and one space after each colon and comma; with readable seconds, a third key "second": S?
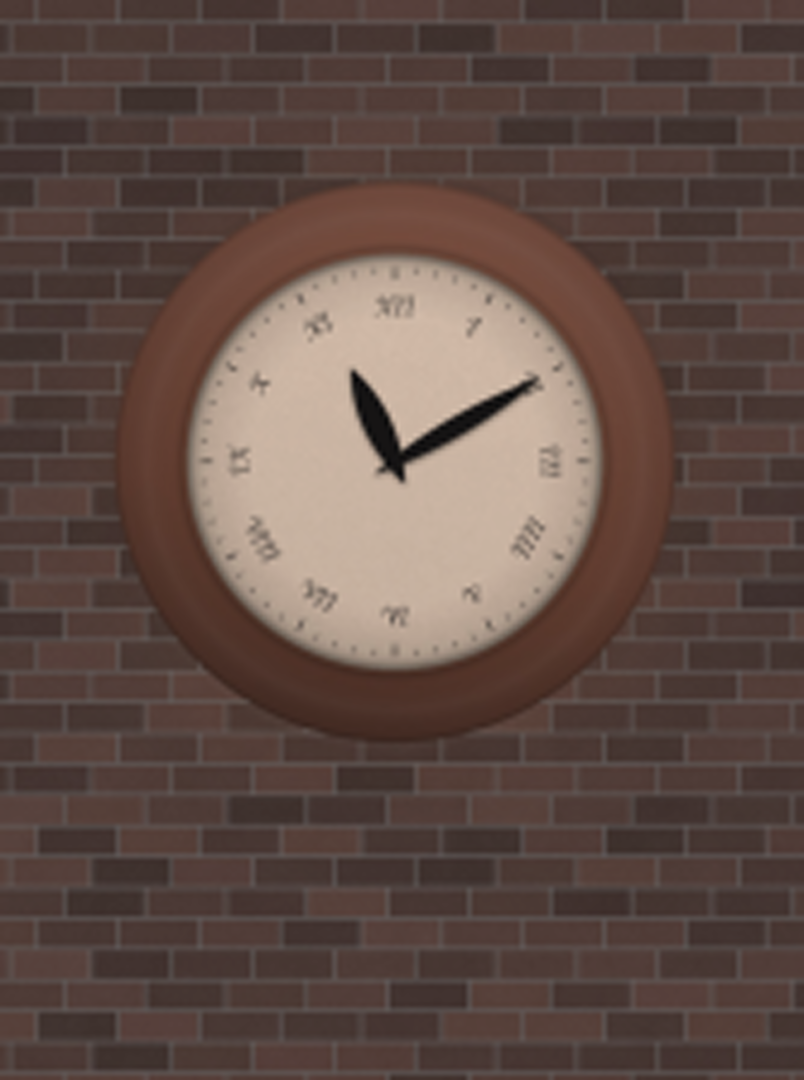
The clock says {"hour": 11, "minute": 10}
